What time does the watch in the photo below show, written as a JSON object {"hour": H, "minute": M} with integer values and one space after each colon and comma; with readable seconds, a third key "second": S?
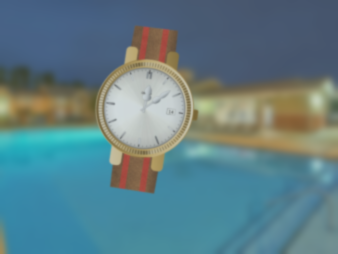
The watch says {"hour": 12, "minute": 8}
